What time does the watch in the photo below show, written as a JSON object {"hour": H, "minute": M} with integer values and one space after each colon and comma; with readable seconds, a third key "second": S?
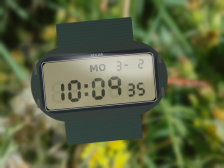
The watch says {"hour": 10, "minute": 9, "second": 35}
